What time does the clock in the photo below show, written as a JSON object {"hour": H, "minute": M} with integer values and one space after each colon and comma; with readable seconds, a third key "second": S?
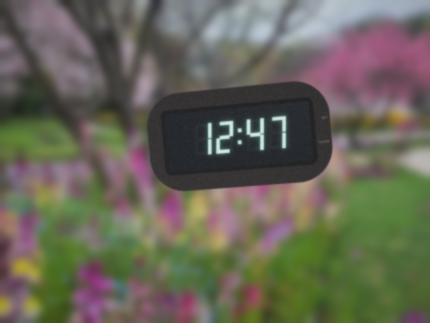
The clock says {"hour": 12, "minute": 47}
